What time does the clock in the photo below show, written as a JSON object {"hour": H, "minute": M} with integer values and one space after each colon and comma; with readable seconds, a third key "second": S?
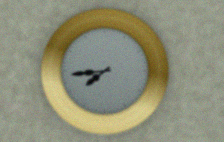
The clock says {"hour": 7, "minute": 44}
